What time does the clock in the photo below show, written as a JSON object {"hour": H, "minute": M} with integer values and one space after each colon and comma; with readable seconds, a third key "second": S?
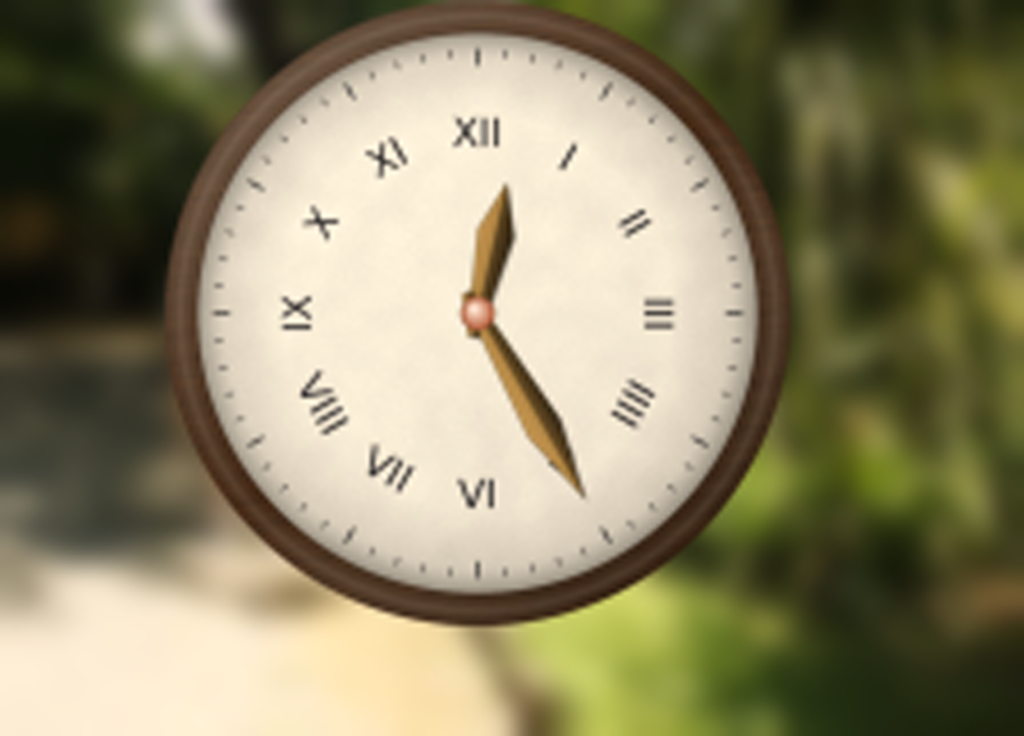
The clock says {"hour": 12, "minute": 25}
